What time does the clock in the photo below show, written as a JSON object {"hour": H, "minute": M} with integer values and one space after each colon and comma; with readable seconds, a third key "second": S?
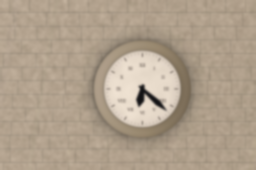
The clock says {"hour": 6, "minute": 22}
